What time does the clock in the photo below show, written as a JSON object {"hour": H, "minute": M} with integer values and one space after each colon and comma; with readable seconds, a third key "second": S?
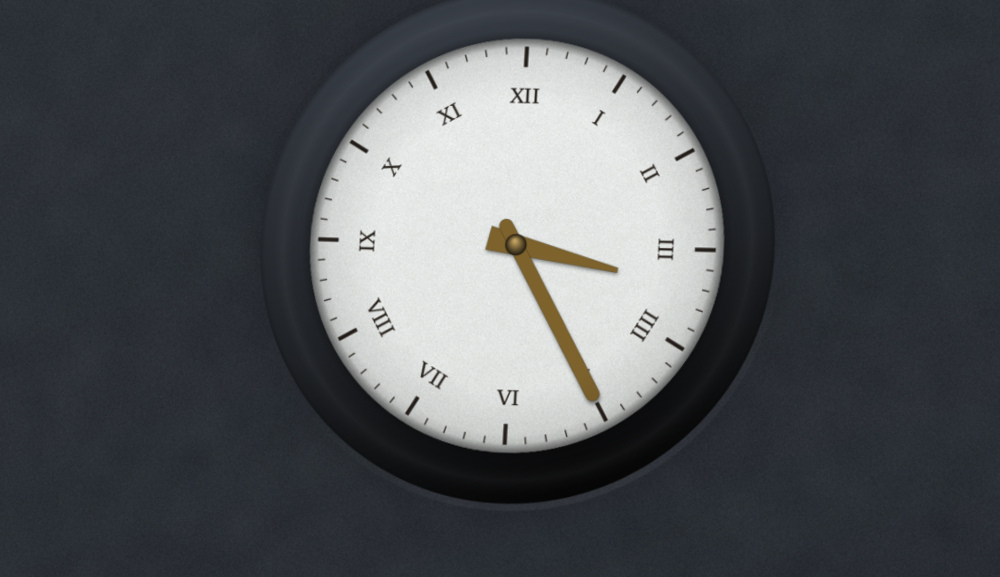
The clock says {"hour": 3, "minute": 25}
